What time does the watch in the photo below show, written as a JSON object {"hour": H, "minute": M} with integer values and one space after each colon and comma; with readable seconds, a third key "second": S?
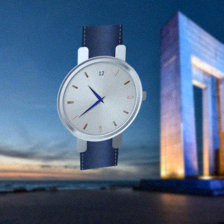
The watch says {"hour": 10, "minute": 39}
